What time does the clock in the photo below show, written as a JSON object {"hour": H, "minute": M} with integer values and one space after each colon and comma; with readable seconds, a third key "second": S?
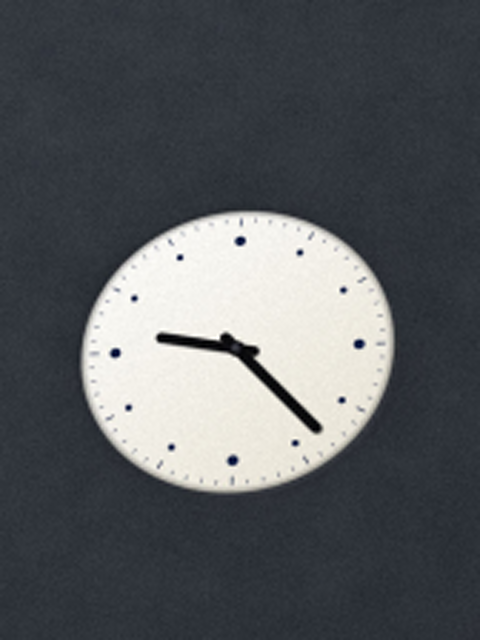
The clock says {"hour": 9, "minute": 23}
